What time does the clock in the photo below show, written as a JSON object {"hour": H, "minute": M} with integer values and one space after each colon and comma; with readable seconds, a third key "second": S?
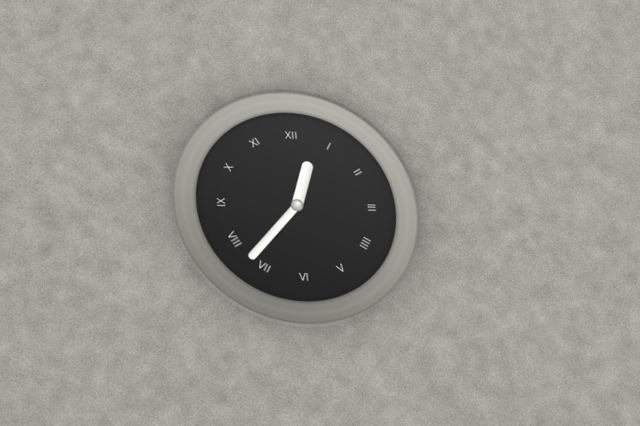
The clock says {"hour": 12, "minute": 37}
